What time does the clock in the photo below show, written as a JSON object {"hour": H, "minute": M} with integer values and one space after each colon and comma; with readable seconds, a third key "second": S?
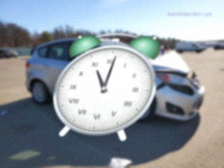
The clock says {"hour": 11, "minute": 1}
